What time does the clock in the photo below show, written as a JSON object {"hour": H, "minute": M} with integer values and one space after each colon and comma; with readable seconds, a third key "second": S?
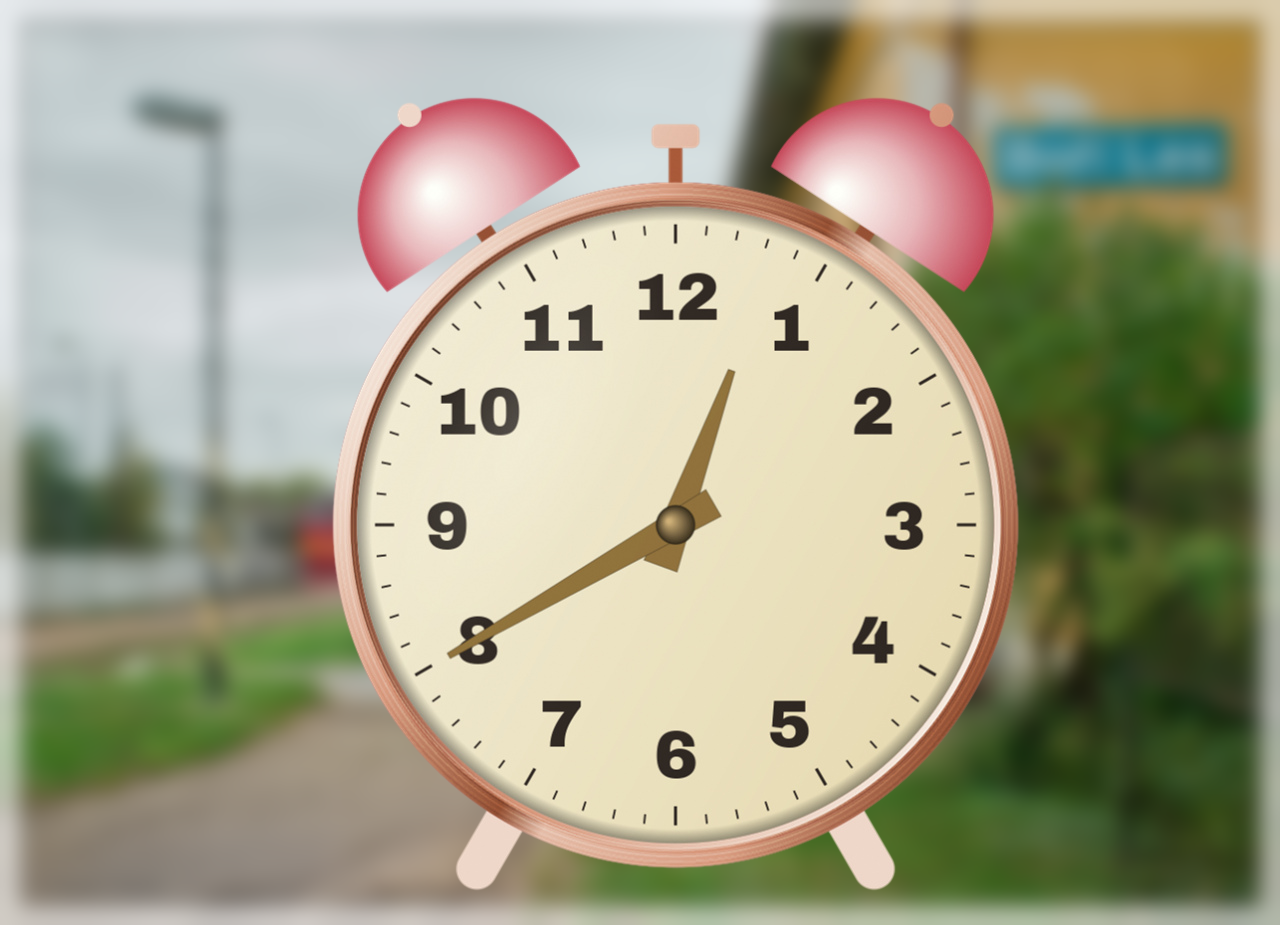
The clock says {"hour": 12, "minute": 40}
